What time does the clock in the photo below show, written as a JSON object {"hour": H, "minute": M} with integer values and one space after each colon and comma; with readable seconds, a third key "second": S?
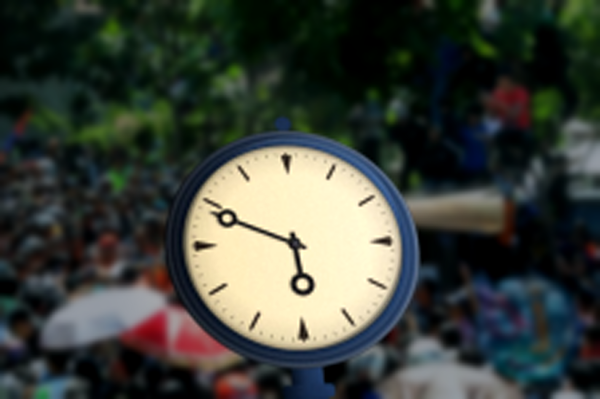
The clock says {"hour": 5, "minute": 49}
